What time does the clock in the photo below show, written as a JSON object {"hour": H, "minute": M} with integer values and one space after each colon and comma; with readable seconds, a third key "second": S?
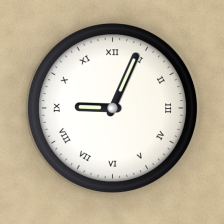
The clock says {"hour": 9, "minute": 4}
